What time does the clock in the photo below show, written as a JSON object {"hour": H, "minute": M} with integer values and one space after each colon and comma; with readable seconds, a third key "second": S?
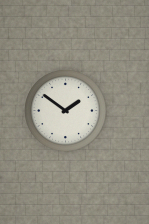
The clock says {"hour": 1, "minute": 51}
